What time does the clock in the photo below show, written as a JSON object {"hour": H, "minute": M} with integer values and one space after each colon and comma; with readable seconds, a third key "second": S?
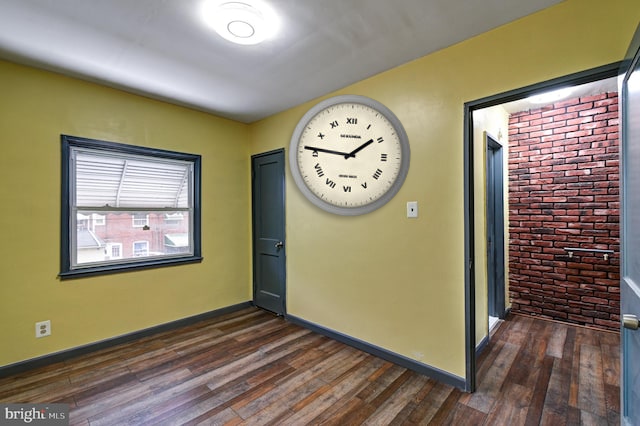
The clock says {"hour": 1, "minute": 46}
